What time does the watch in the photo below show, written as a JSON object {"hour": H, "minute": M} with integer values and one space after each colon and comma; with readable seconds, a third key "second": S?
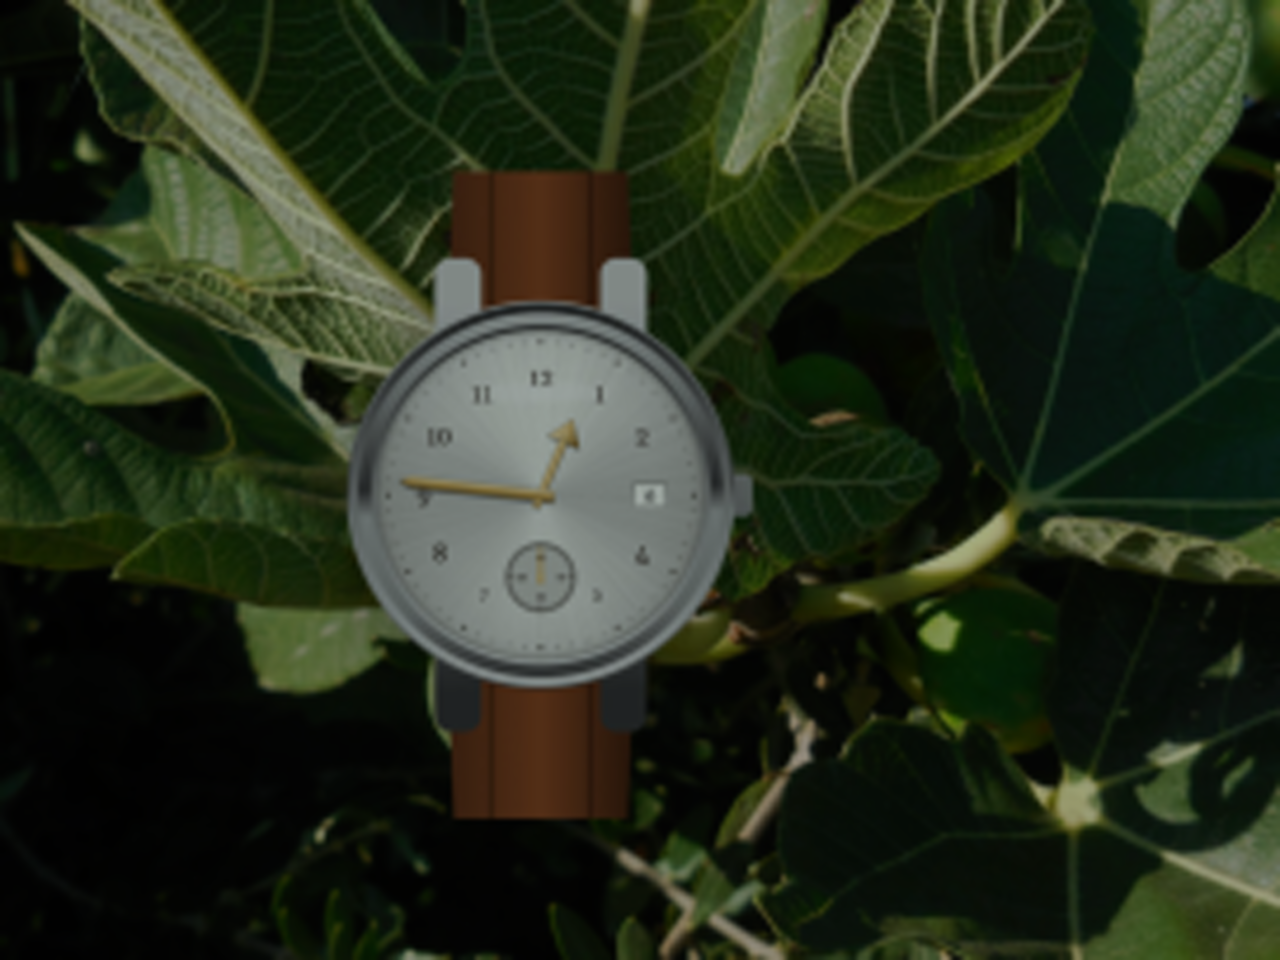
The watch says {"hour": 12, "minute": 46}
